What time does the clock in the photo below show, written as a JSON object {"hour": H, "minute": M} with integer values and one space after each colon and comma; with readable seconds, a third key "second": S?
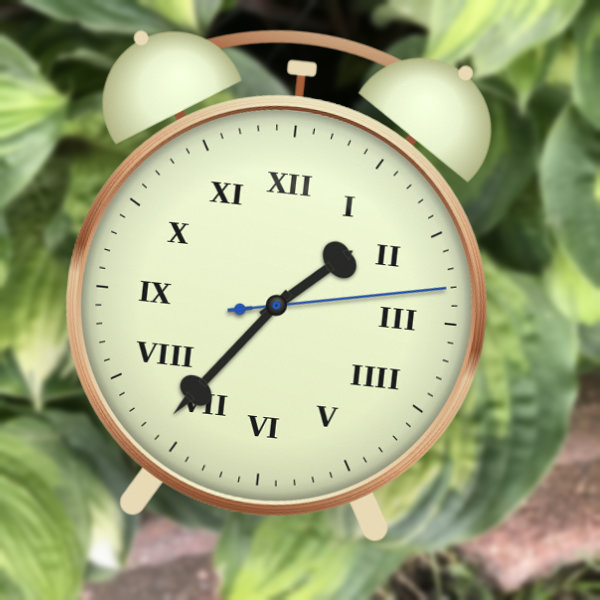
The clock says {"hour": 1, "minute": 36, "second": 13}
